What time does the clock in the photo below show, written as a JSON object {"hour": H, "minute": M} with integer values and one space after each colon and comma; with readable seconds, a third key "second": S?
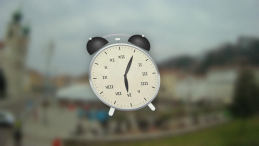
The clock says {"hour": 6, "minute": 5}
